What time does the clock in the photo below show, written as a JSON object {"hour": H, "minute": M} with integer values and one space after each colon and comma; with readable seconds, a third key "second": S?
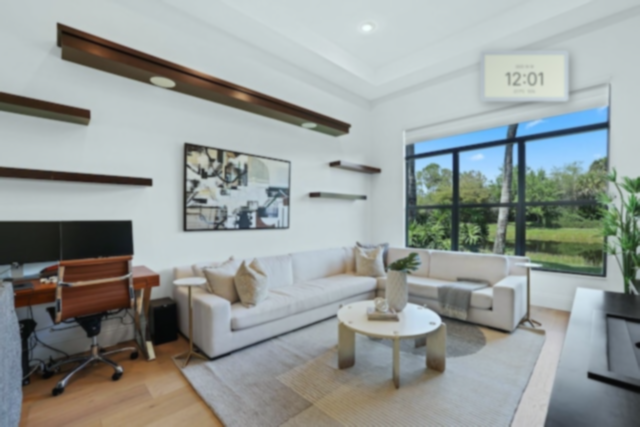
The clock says {"hour": 12, "minute": 1}
